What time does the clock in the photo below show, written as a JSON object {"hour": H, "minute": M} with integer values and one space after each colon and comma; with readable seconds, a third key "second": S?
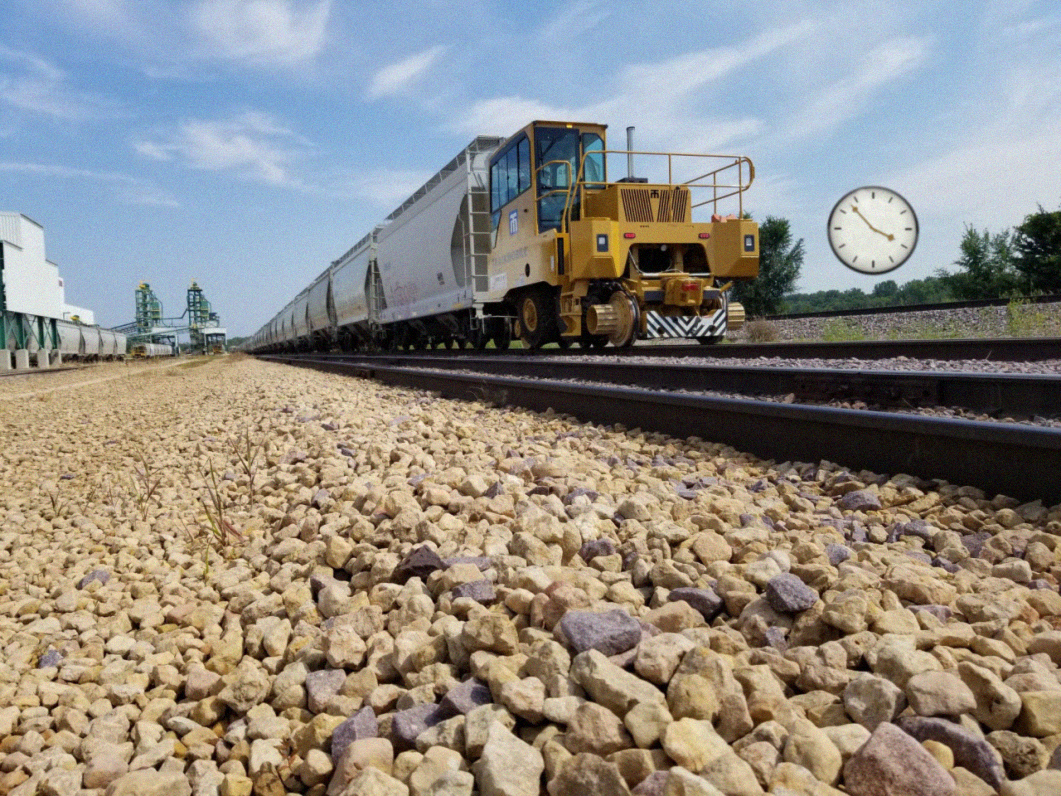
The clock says {"hour": 3, "minute": 53}
